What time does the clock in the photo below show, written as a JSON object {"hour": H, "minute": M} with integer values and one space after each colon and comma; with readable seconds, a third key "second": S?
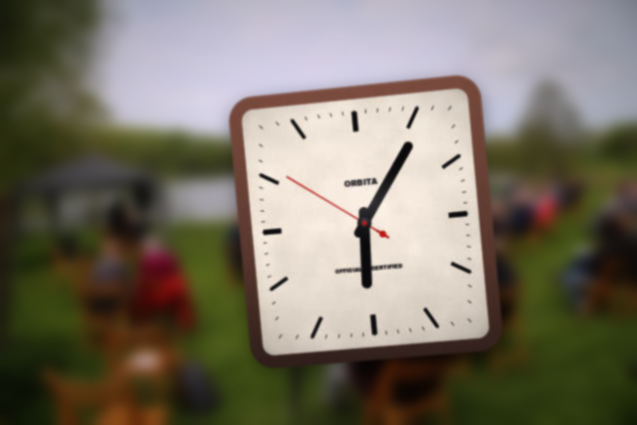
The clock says {"hour": 6, "minute": 5, "second": 51}
